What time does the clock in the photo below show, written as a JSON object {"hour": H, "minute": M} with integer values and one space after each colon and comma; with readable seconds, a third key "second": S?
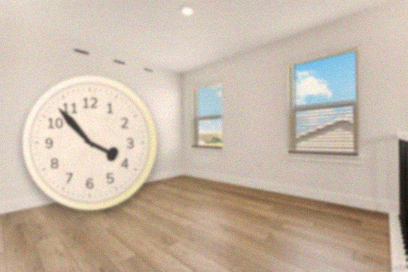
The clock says {"hour": 3, "minute": 53}
